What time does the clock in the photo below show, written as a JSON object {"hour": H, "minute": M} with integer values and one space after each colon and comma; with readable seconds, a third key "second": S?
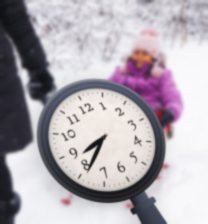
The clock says {"hour": 8, "minute": 39}
